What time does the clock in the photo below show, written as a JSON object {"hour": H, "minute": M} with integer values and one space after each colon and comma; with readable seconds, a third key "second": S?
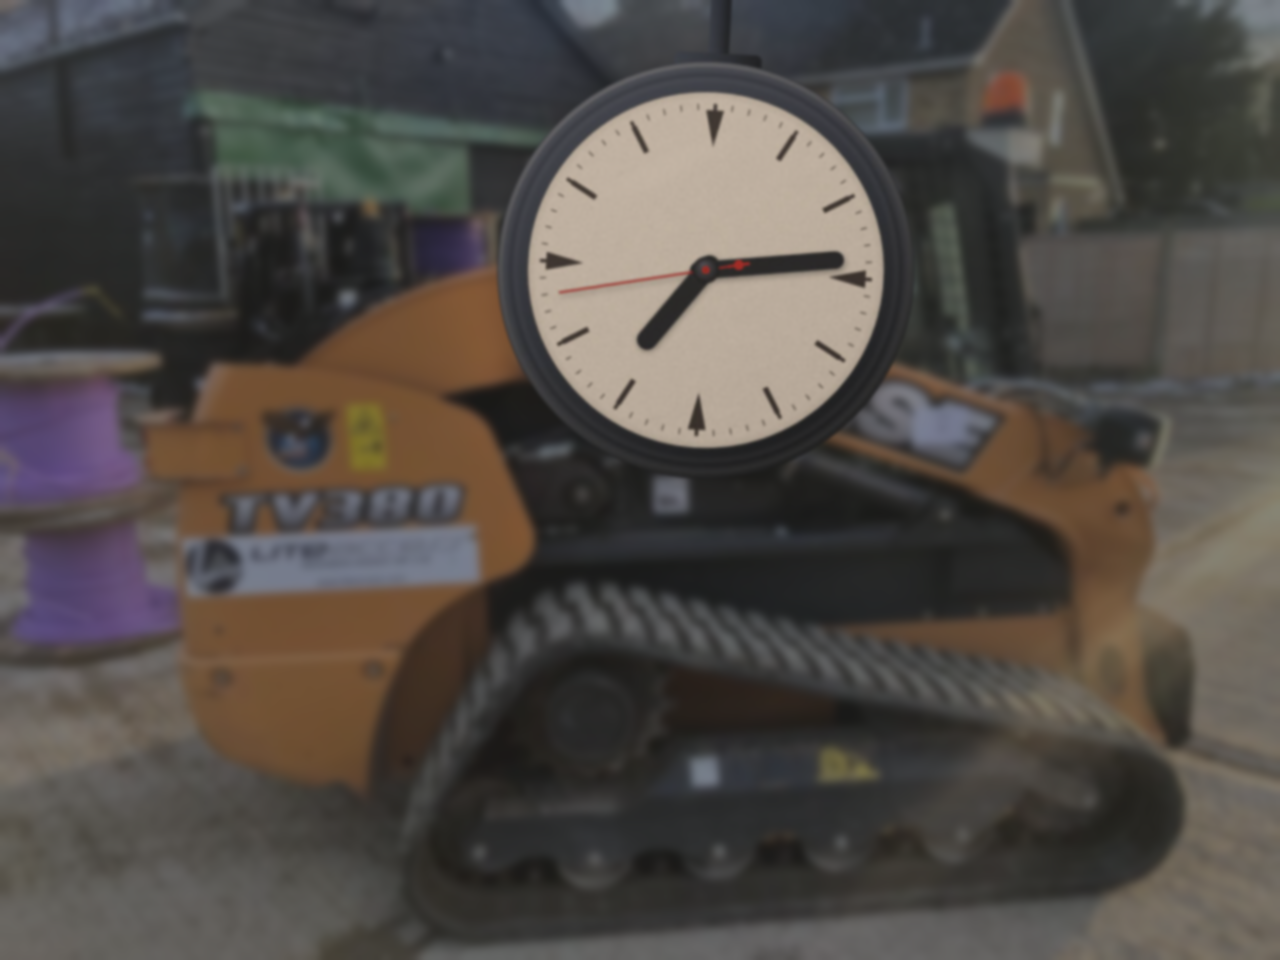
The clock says {"hour": 7, "minute": 13, "second": 43}
